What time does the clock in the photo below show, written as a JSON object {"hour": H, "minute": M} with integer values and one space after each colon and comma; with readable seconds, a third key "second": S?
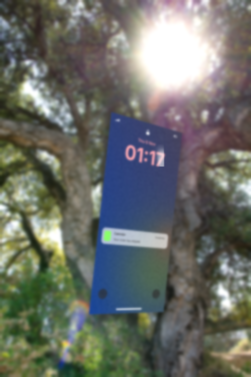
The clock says {"hour": 1, "minute": 17}
